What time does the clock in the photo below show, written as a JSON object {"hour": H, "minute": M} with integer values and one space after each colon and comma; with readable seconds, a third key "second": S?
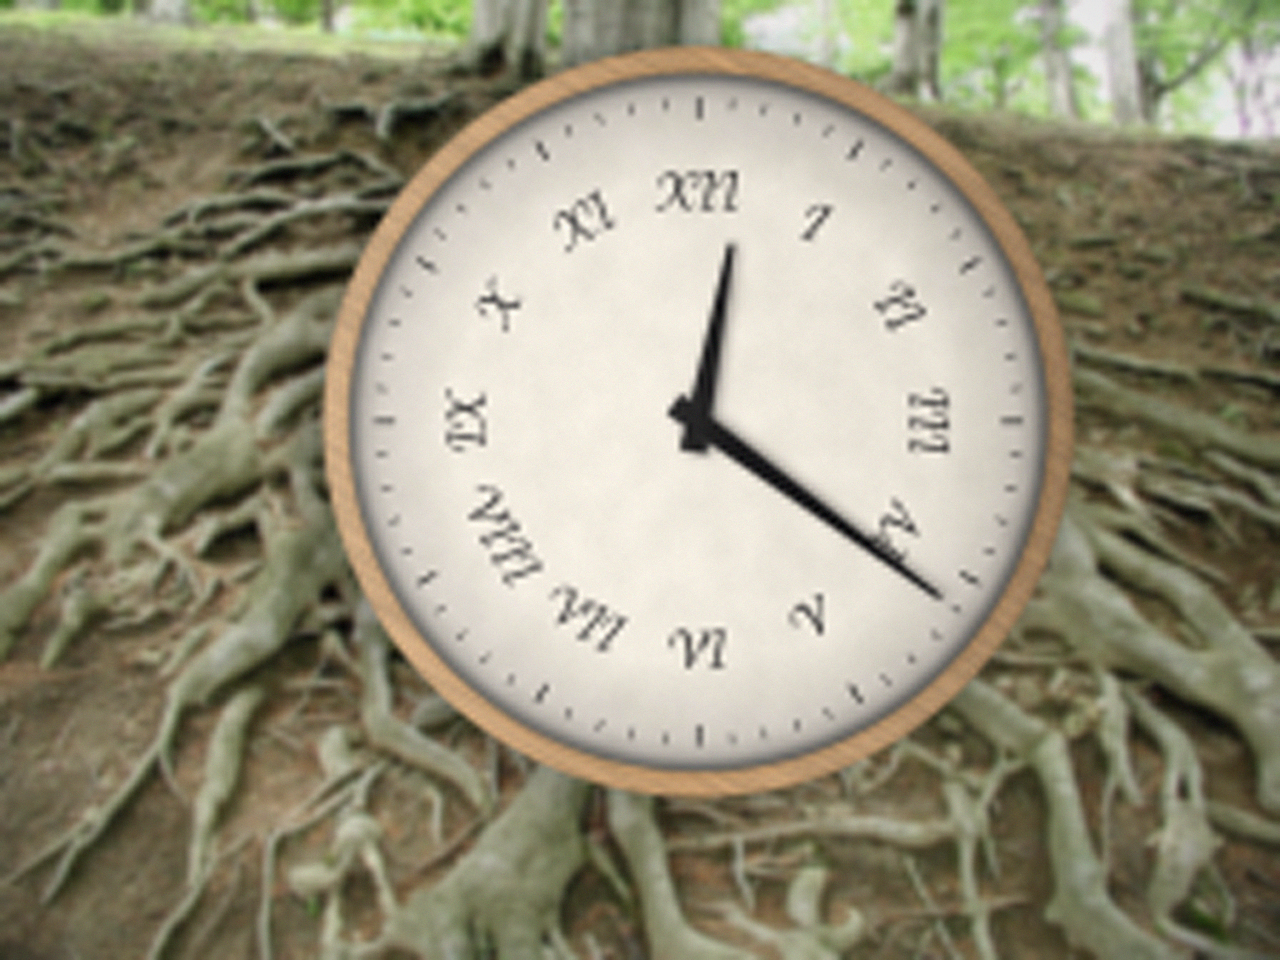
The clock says {"hour": 12, "minute": 21}
